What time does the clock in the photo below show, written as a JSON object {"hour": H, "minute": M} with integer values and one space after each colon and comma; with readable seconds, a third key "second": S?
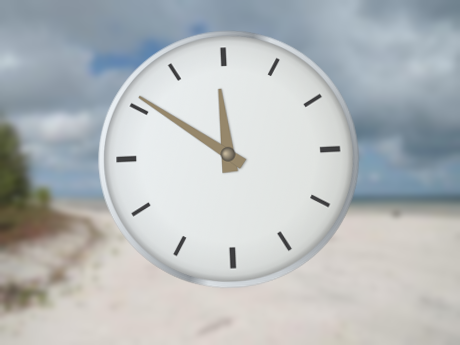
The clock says {"hour": 11, "minute": 51}
